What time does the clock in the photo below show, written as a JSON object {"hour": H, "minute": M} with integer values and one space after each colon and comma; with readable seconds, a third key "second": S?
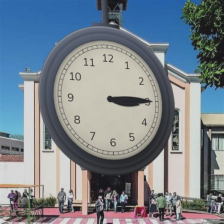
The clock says {"hour": 3, "minute": 15}
